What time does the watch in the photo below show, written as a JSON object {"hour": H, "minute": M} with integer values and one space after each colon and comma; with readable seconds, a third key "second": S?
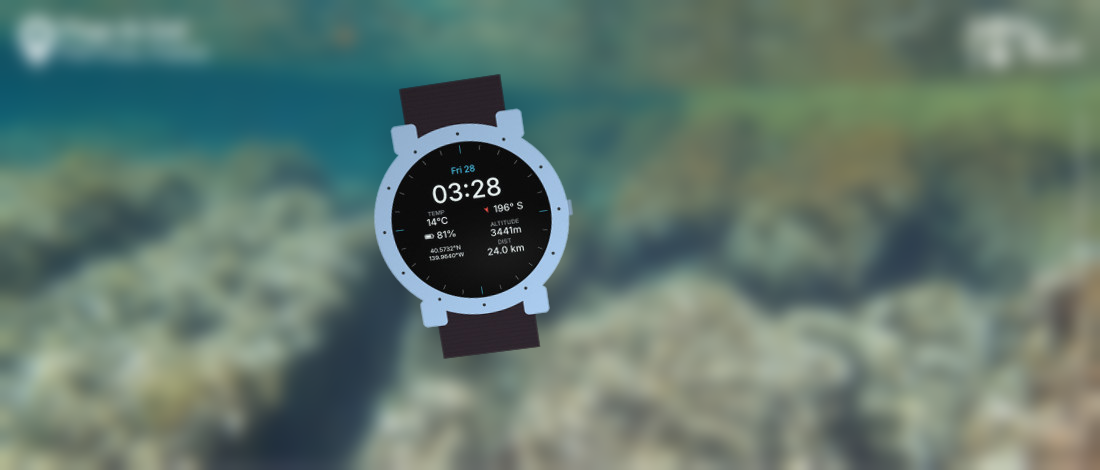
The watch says {"hour": 3, "minute": 28}
